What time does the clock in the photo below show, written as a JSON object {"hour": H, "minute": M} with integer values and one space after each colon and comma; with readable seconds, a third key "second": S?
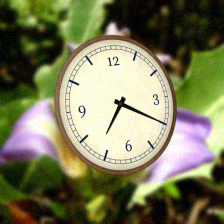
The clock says {"hour": 7, "minute": 20}
